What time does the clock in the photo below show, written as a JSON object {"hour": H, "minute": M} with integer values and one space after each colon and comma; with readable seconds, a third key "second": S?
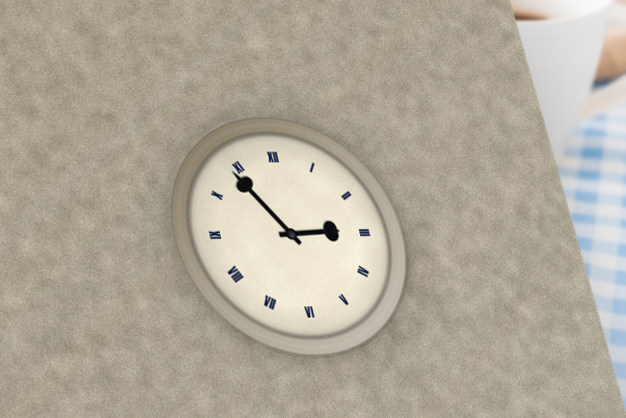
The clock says {"hour": 2, "minute": 54}
